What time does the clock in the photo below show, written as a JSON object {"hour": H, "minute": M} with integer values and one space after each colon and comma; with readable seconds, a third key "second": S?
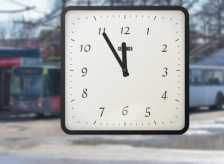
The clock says {"hour": 11, "minute": 55}
